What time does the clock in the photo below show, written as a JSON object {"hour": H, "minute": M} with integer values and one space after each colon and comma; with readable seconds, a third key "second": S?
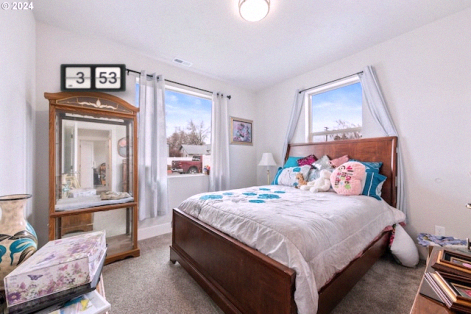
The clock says {"hour": 3, "minute": 53}
